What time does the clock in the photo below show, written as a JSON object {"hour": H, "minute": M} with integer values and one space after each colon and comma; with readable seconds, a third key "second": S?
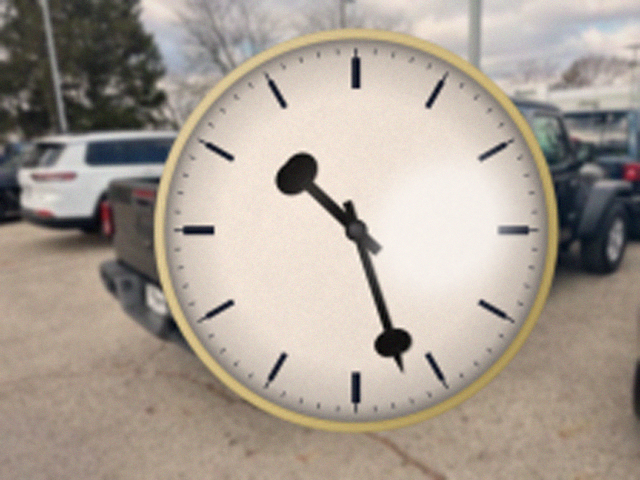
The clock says {"hour": 10, "minute": 27}
